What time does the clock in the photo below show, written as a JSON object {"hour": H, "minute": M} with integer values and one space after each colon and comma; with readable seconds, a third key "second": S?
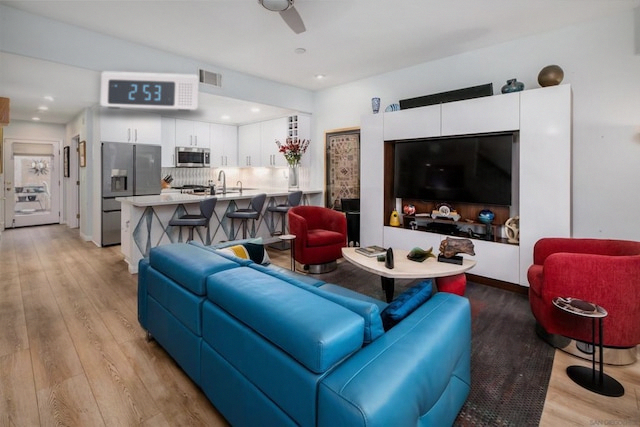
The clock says {"hour": 2, "minute": 53}
